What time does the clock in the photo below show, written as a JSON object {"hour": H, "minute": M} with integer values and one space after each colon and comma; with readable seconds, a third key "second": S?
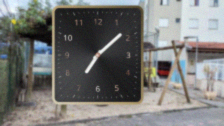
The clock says {"hour": 7, "minute": 8}
